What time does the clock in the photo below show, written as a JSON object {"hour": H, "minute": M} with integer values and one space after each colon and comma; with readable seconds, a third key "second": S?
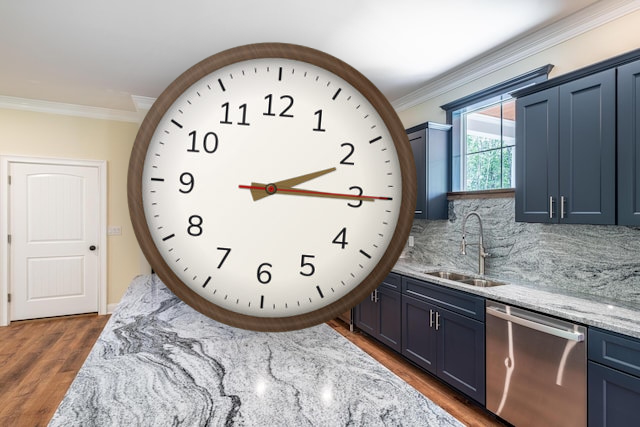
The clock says {"hour": 2, "minute": 15, "second": 15}
